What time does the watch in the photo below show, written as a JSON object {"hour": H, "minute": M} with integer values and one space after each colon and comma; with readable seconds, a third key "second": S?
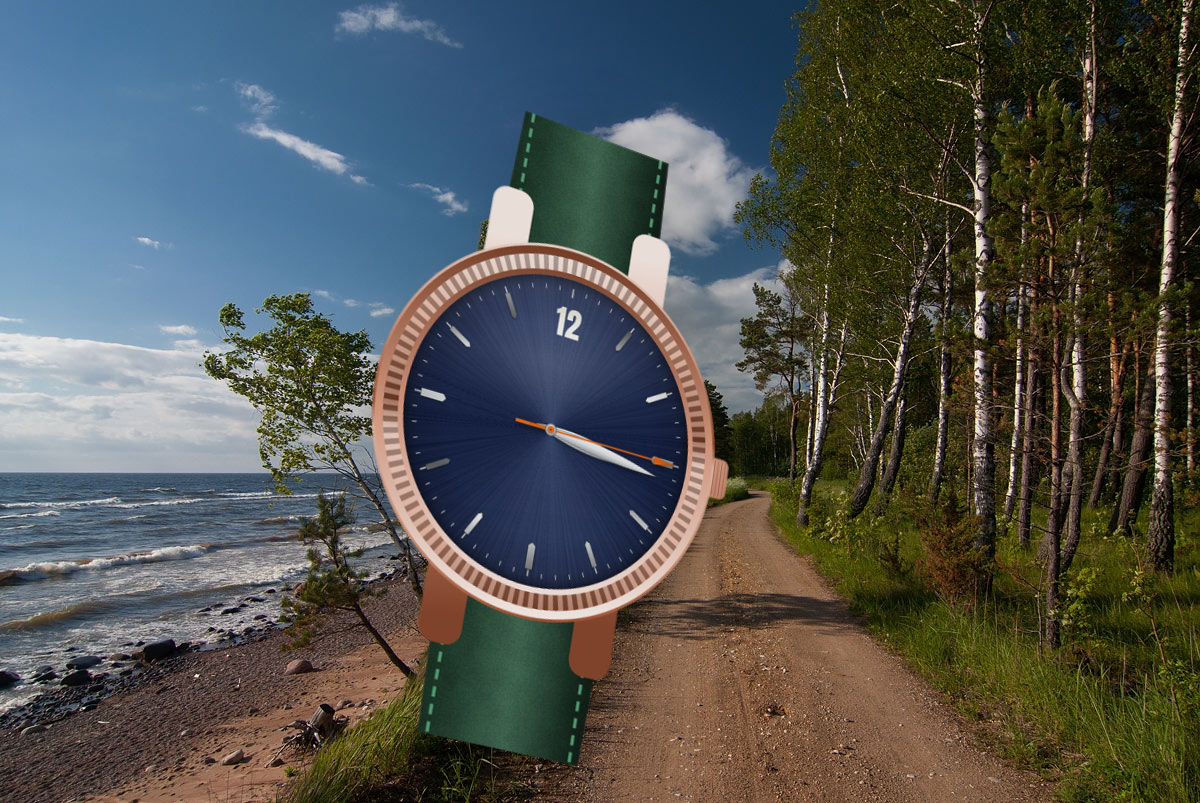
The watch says {"hour": 3, "minute": 16, "second": 15}
